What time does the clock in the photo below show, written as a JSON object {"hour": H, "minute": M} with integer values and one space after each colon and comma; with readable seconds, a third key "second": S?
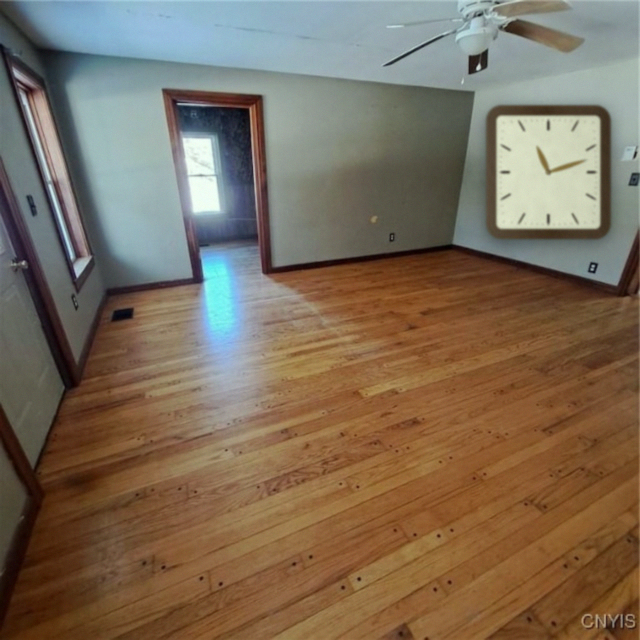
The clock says {"hour": 11, "minute": 12}
